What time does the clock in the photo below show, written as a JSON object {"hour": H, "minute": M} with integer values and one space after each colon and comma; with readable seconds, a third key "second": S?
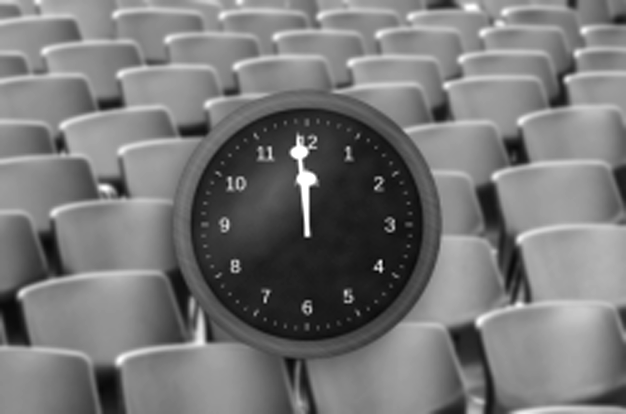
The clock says {"hour": 11, "minute": 59}
